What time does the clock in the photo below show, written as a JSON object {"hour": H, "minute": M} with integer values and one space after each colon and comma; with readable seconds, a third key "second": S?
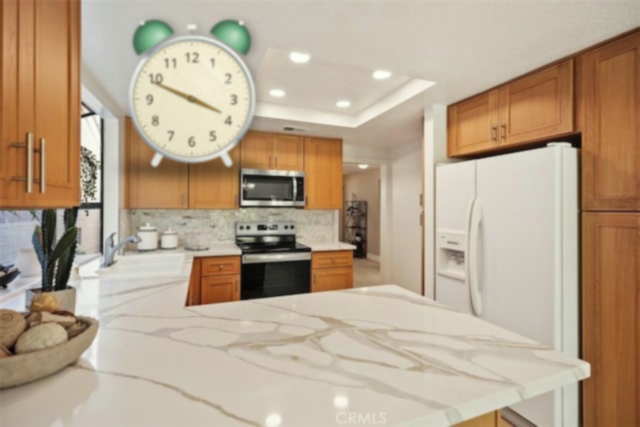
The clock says {"hour": 3, "minute": 49}
